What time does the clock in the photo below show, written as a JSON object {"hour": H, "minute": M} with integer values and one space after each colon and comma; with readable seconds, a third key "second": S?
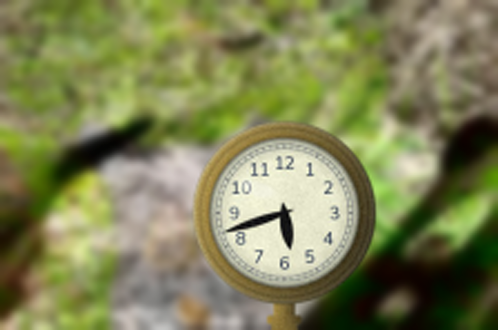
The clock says {"hour": 5, "minute": 42}
